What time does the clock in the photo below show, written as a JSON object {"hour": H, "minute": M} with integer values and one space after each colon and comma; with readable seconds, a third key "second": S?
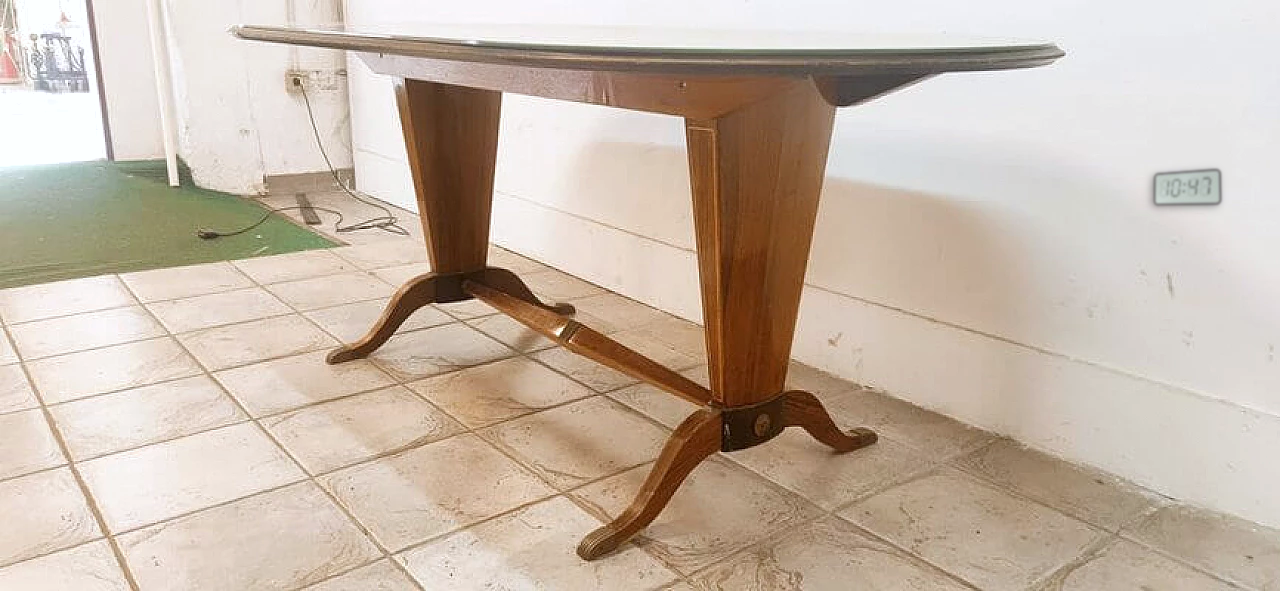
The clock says {"hour": 10, "minute": 47}
